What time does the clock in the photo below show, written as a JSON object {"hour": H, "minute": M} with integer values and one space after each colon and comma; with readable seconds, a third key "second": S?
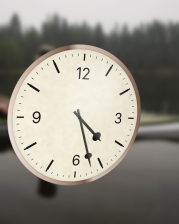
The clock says {"hour": 4, "minute": 27}
